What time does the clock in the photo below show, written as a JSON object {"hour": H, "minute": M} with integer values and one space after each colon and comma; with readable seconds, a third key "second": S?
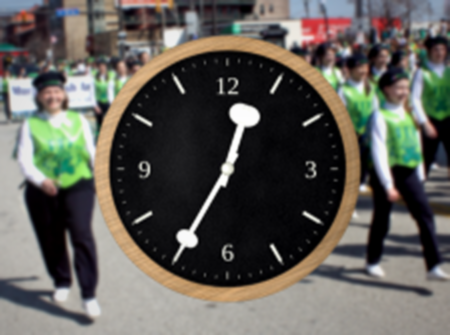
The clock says {"hour": 12, "minute": 35}
